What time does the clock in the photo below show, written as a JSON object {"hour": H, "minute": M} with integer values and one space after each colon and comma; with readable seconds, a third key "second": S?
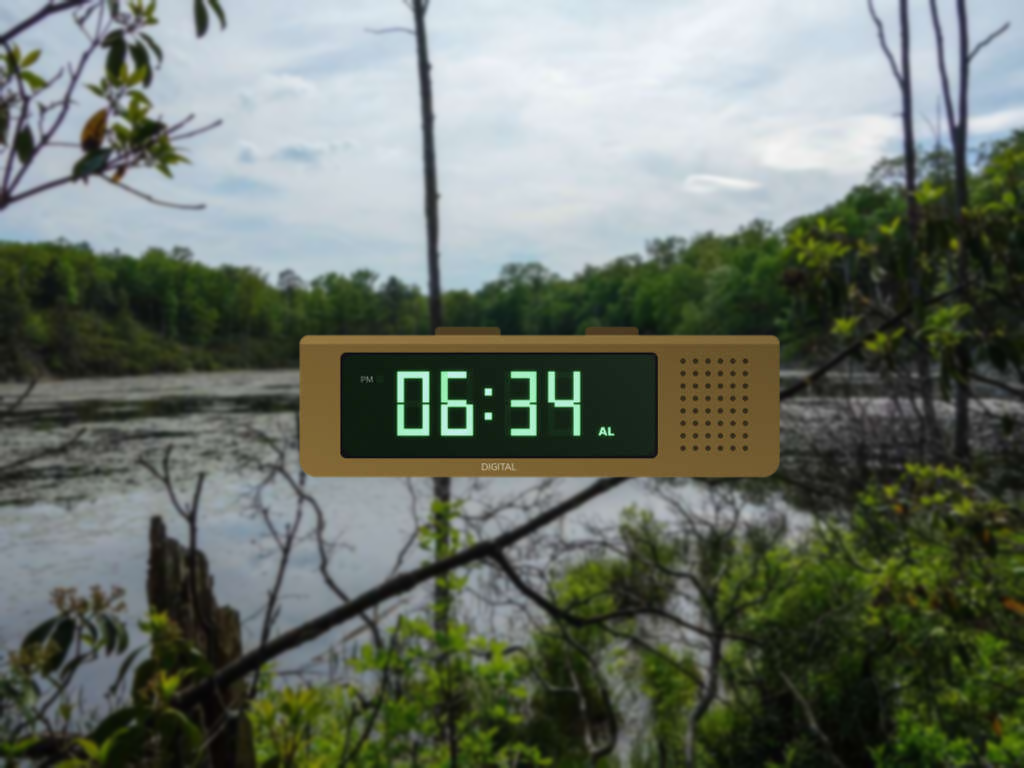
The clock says {"hour": 6, "minute": 34}
